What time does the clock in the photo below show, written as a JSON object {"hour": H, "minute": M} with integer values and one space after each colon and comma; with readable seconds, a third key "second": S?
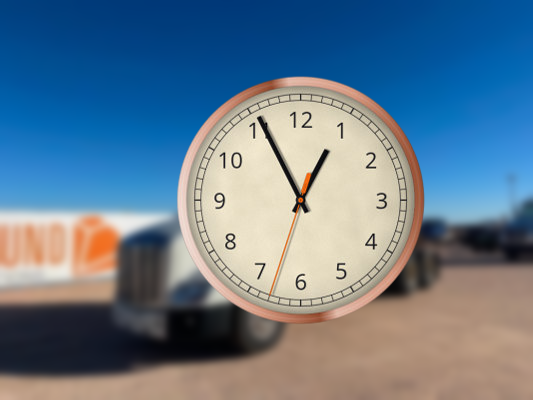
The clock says {"hour": 12, "minute": 55, "second": 33}
